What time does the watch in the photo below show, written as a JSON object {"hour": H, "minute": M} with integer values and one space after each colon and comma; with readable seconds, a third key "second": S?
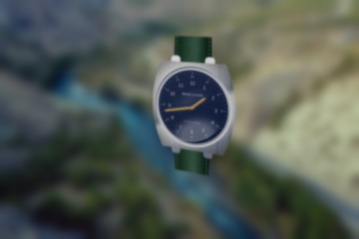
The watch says {"hour": 1, "minute": 43}
